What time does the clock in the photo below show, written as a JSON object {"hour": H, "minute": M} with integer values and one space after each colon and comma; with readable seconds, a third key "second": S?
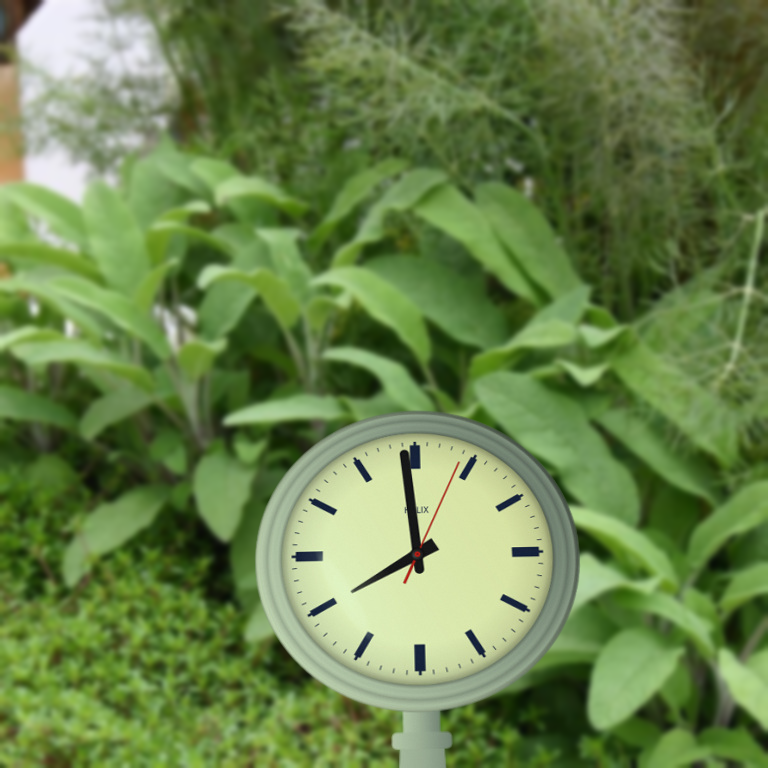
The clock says {"hour": 7, "minute": 59, "second": 4}
